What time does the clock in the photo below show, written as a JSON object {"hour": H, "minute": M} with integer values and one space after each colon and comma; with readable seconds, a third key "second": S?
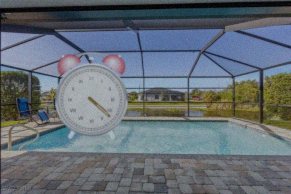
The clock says {"hour": 4, "minute": 22}
